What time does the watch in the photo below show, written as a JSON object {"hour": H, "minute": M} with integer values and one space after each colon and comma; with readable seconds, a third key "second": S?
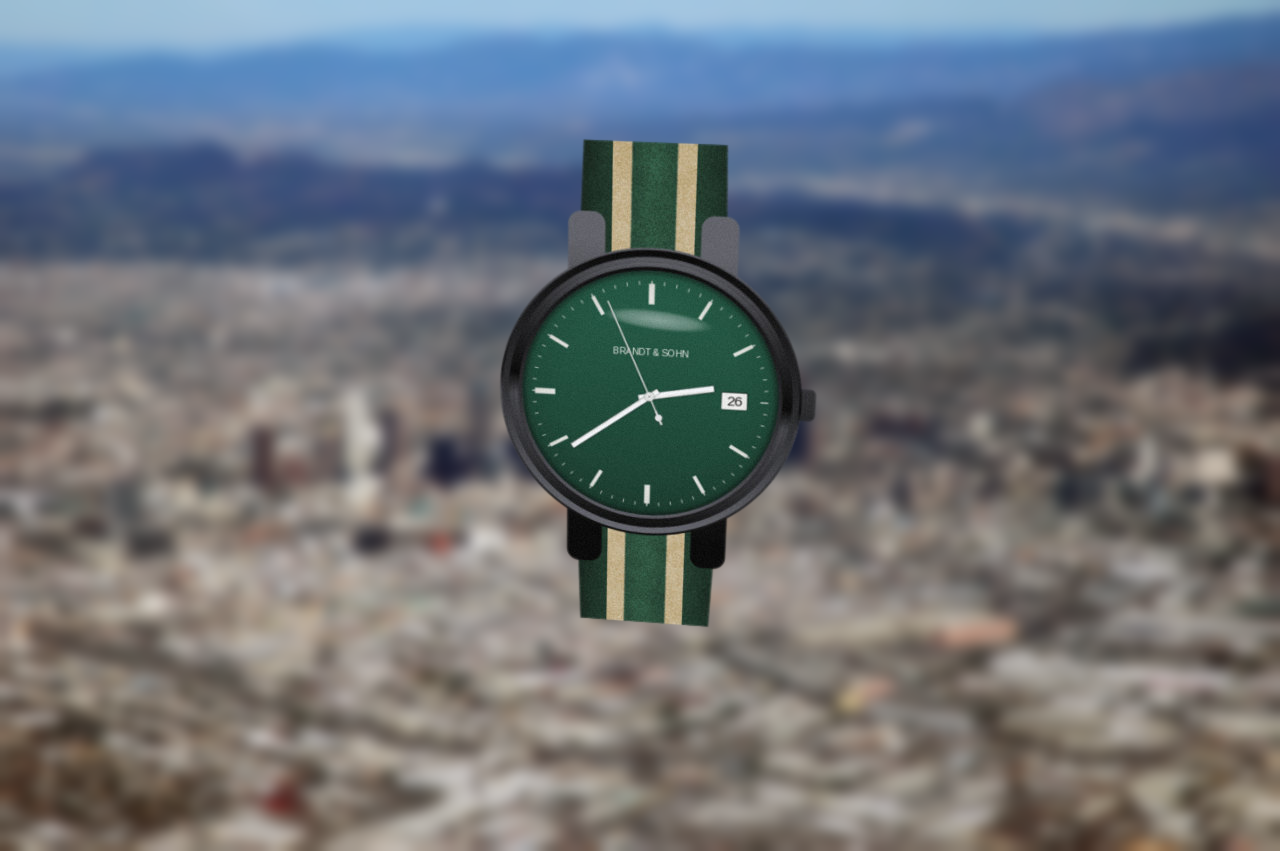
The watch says {"hour": 2, "minute": 38, "second": 56}
